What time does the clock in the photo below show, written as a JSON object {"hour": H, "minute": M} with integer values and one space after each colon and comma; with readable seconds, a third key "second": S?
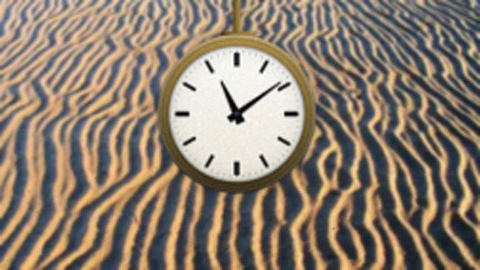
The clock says {"hour": 11, "minute": 9}
